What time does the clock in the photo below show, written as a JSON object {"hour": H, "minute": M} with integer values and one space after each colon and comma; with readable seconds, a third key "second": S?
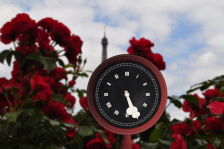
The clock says {"hour": 5, "minute": 26}
